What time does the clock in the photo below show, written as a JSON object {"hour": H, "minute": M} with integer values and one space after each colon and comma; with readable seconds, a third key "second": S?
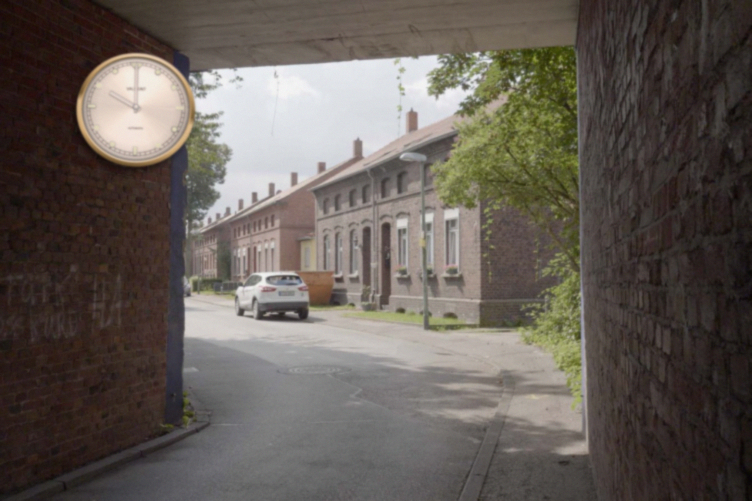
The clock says {"hour": 10, "minute": 0}
